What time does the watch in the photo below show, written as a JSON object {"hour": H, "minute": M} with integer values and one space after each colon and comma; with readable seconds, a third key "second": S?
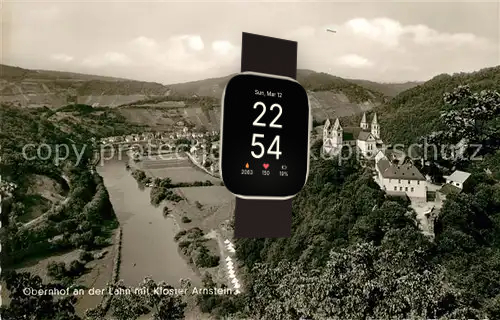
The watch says {"hour": 22, "minute": 54}
